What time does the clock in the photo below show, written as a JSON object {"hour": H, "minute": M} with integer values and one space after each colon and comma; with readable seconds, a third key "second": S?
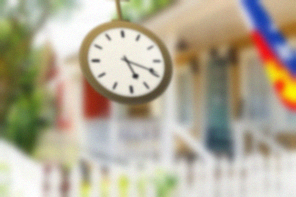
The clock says {"hour": 5, "minute": 19}
